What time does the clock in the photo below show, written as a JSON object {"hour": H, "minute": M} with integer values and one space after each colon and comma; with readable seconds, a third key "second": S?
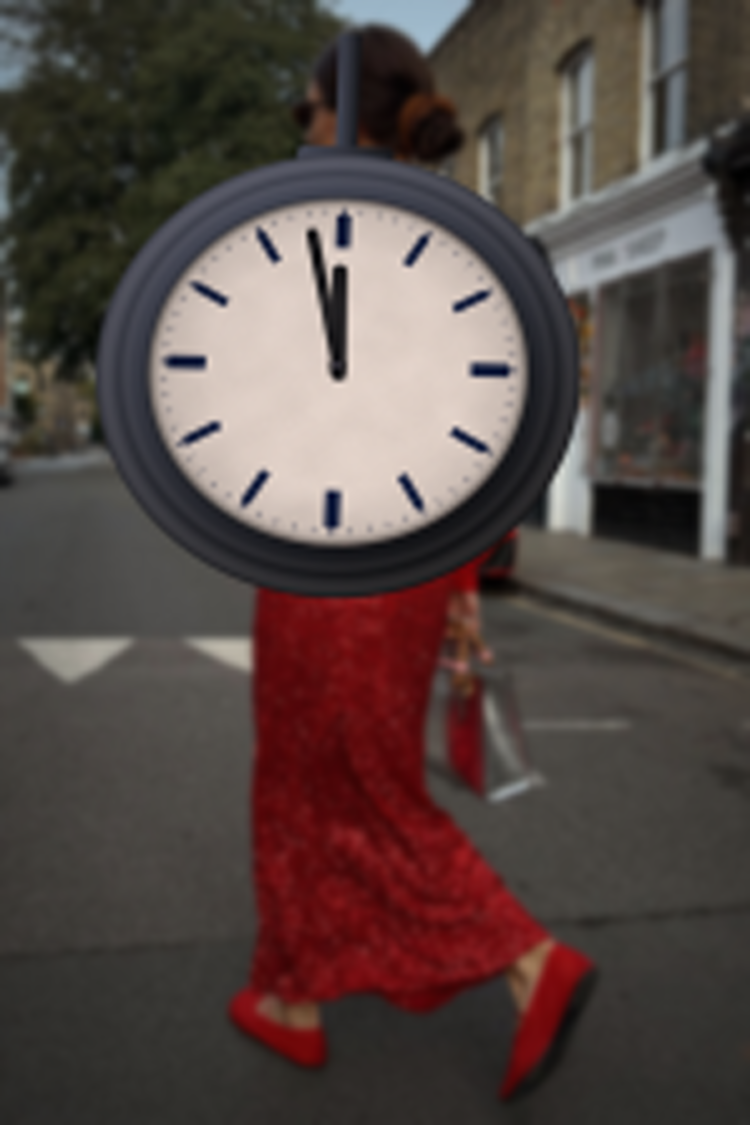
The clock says {"hour": 11, "minute": 58}
